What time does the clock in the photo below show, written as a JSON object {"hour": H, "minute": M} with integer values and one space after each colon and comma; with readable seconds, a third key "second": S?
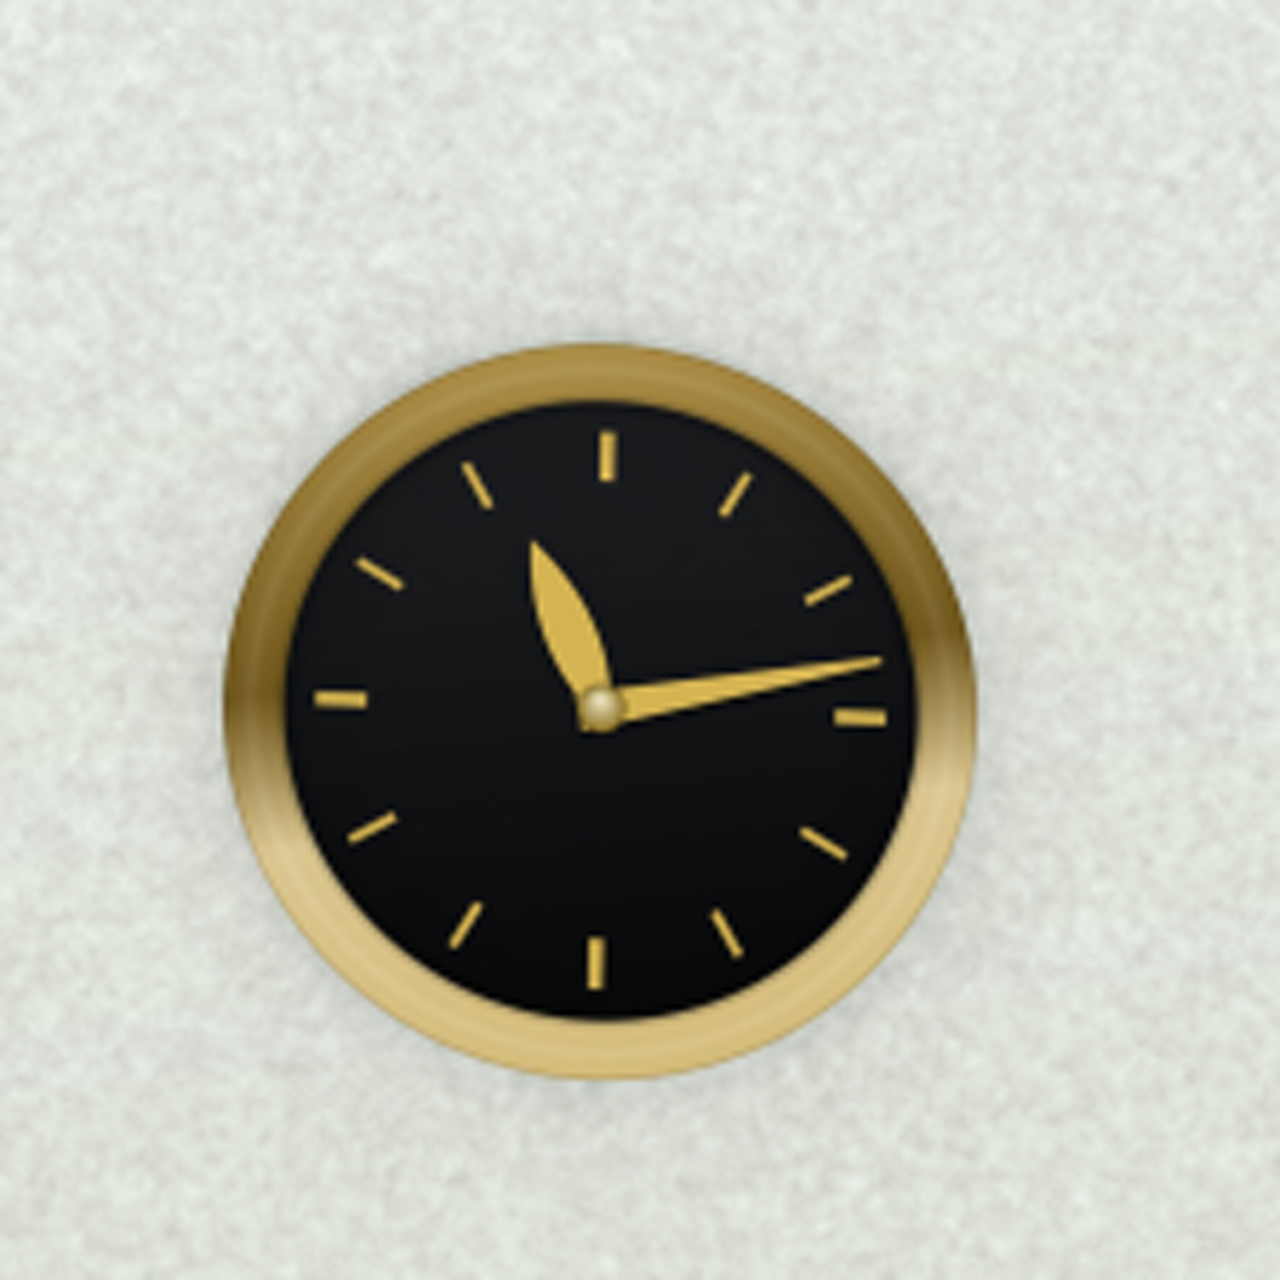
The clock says {"hour": 11, "minute": 13}
